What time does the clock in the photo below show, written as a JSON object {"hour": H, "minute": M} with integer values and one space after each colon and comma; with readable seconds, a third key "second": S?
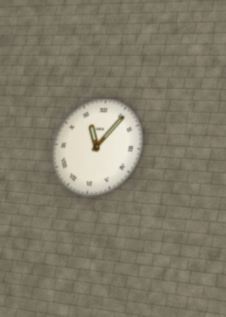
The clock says {"hour": 11, "minute": 6}
